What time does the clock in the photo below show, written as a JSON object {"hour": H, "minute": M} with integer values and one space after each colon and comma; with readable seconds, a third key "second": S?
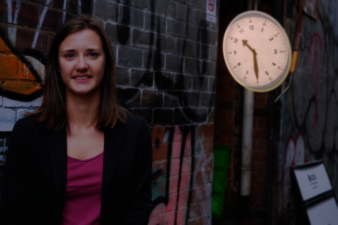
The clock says {"hour": 10, "minute": 30}
